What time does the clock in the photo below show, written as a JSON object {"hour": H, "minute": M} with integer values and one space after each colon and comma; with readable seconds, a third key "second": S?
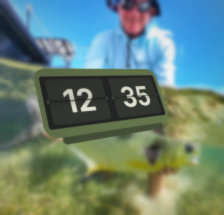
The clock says {"hour": 12, "minute": 35}
